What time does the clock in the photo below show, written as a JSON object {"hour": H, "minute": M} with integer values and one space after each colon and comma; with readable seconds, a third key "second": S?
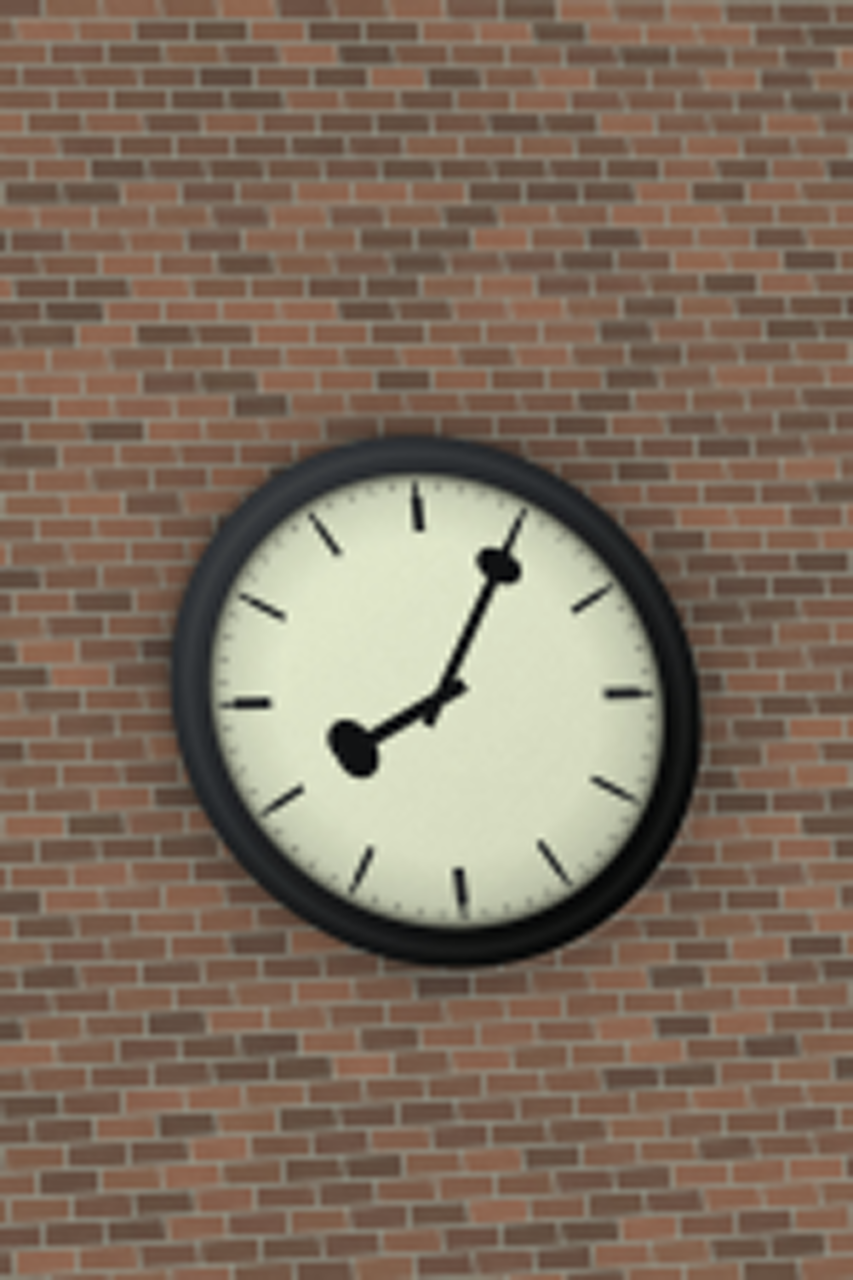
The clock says {"hour": 8, "minute": 5}
